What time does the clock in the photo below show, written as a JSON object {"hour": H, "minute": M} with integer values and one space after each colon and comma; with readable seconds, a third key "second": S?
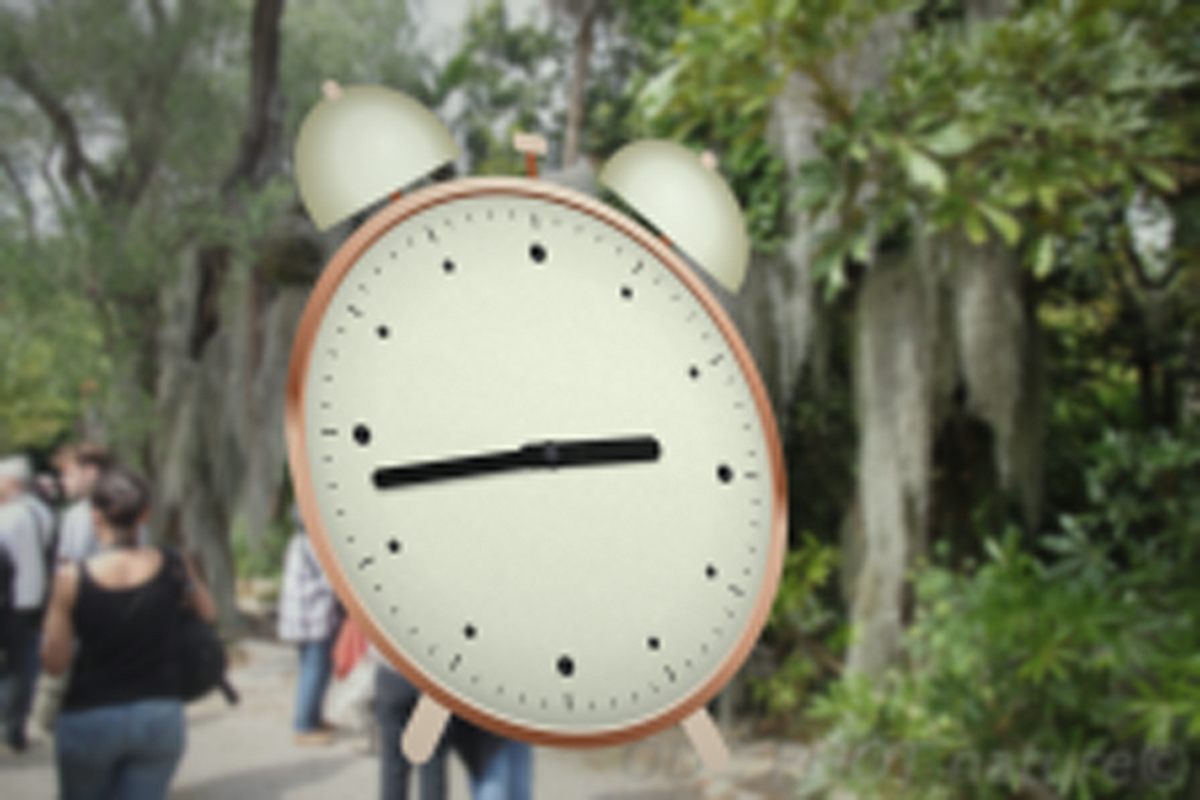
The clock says {"hour": 2, "minute": 43}
